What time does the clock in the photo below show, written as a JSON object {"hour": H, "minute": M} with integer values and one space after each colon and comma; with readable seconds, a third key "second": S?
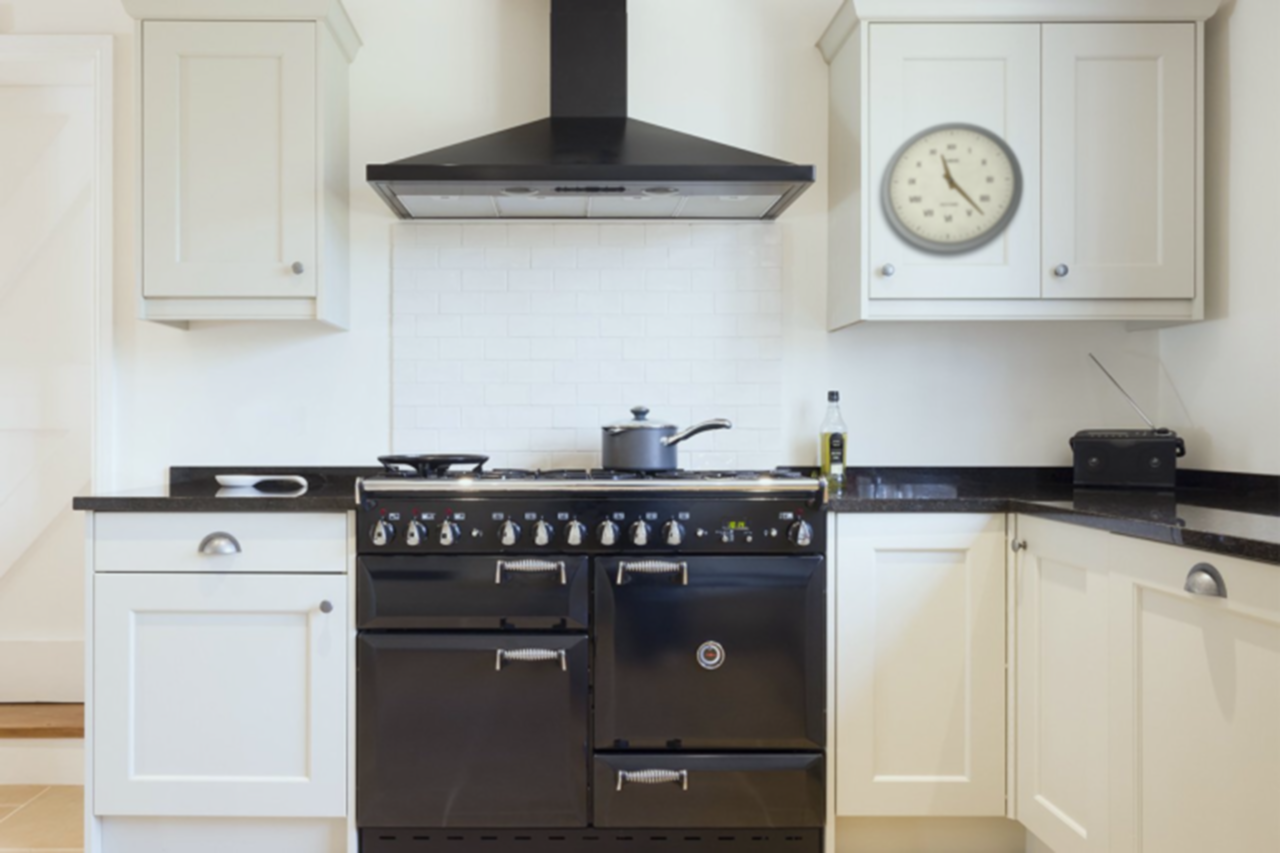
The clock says {"hour": 11, "minute": 23}
